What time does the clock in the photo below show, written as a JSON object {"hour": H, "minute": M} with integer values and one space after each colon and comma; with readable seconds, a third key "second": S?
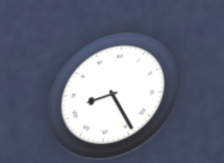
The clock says {"hour": 8, "minute": 24}
